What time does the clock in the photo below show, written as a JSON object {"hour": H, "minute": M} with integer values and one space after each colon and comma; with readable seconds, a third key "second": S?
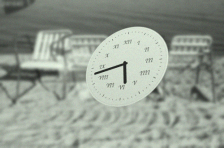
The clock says {"hour": 5, "minute": 43}
